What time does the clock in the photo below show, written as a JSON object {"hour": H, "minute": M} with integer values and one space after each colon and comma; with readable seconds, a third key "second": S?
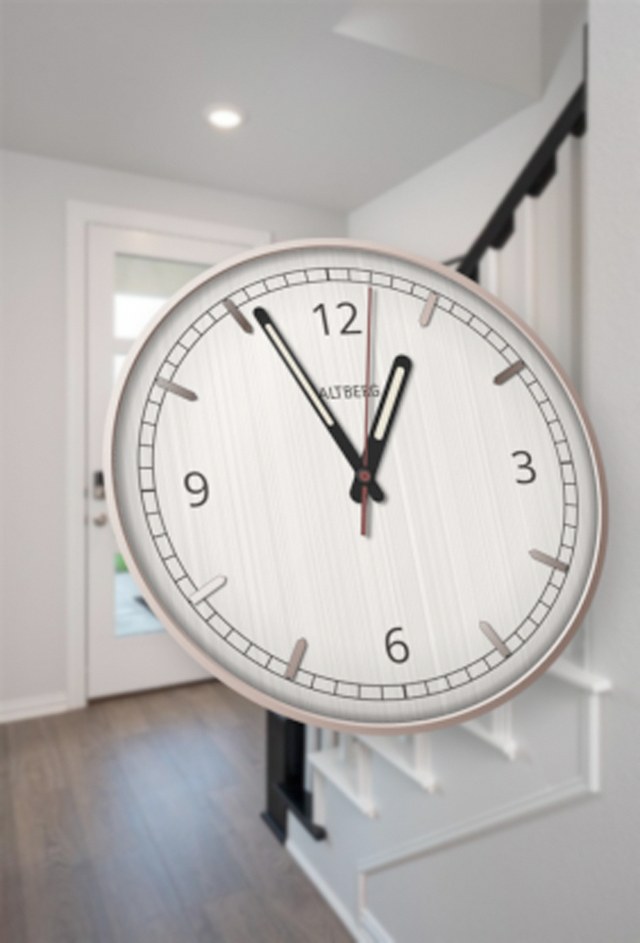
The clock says {"hour": 12, "minute": 56, "second": 2}
